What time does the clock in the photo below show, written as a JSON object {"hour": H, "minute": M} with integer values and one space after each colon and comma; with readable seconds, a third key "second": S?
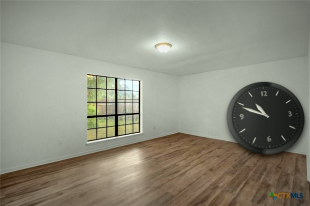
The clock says {"hour": 10, "minute": 49}
